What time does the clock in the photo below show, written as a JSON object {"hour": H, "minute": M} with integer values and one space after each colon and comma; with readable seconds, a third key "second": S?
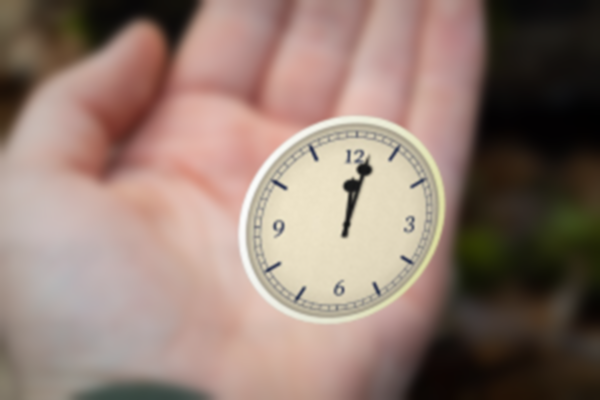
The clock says {"hour": 12, "minute": 2}
